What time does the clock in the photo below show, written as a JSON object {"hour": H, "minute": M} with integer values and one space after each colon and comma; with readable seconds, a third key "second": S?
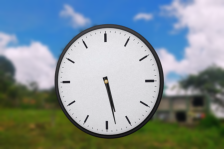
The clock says {"hour": 5, "minute": 28}
